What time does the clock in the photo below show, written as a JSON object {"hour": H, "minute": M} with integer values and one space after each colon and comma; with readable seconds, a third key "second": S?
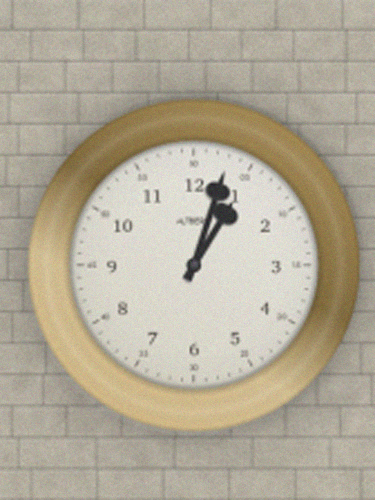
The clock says {"hour": 1, "minute": 3}
